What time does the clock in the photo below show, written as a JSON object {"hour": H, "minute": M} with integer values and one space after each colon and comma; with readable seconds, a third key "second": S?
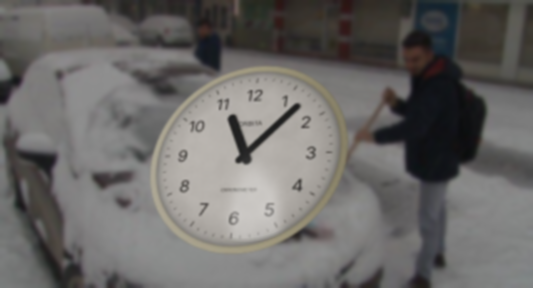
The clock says {"hour": 11, "minute": 7}
